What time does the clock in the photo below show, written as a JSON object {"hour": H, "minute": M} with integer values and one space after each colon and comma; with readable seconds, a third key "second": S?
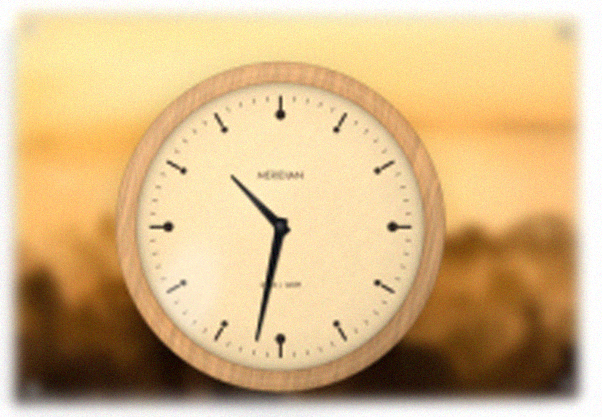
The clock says {"hour": 10, "minute": 32}
